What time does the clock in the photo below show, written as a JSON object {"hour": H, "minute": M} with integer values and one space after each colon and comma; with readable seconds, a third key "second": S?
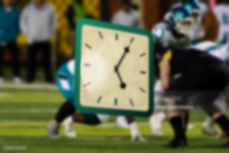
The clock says {"hour": 5, "minute": 5}
